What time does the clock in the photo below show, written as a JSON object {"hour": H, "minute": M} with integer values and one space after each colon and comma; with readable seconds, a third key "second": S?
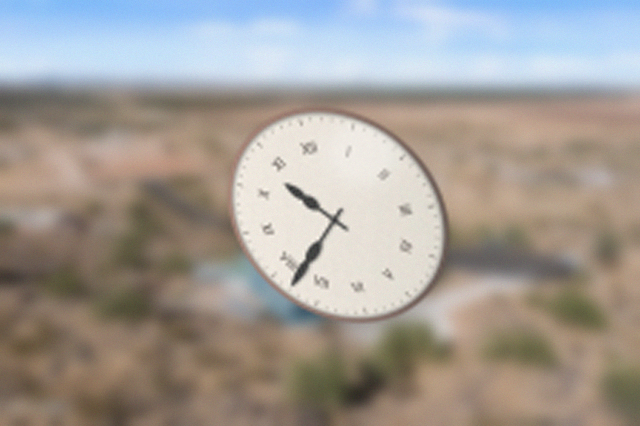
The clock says {"hour": 10, "minute": 38}
